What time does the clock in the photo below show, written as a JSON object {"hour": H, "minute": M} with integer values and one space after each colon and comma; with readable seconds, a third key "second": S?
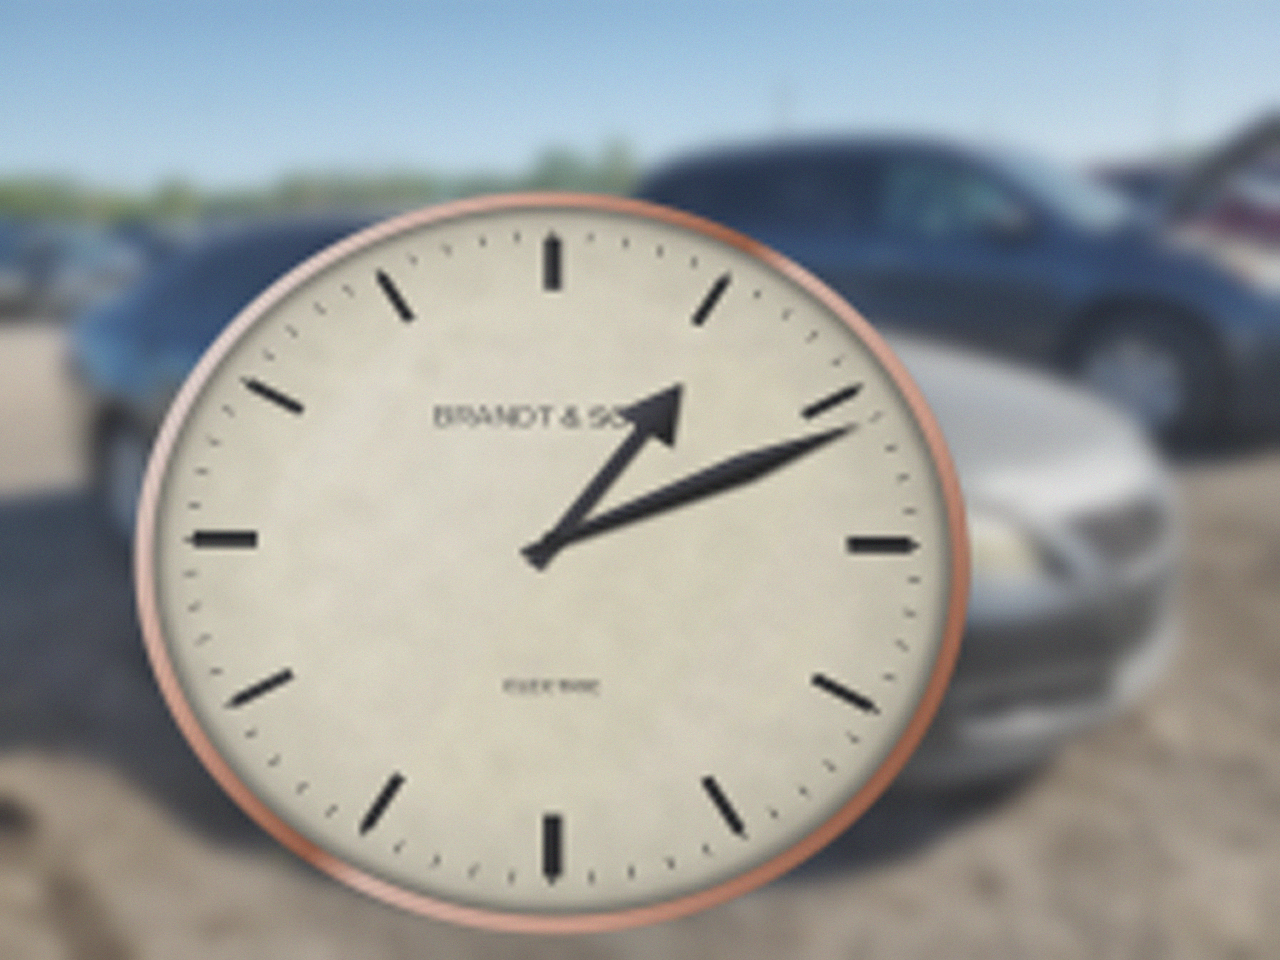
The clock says {"hour": 1, "minute": 11}
